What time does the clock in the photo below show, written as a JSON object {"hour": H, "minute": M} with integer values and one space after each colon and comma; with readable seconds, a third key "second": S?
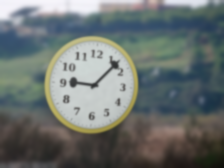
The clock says {"hour": 9, "minute": 7}
